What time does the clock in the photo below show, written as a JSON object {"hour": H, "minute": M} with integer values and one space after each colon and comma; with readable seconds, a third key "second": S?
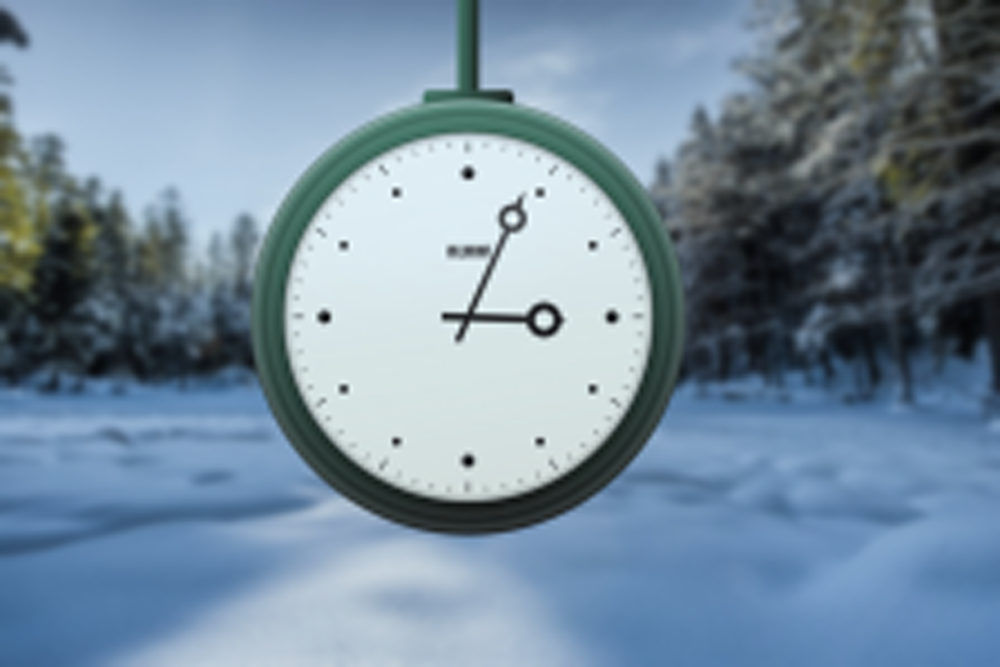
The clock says {"hour": 3, "minute": 4}
